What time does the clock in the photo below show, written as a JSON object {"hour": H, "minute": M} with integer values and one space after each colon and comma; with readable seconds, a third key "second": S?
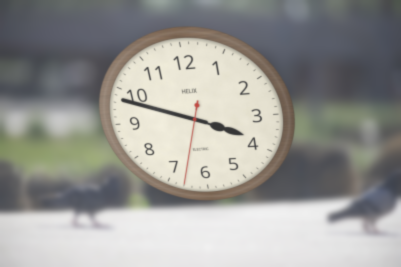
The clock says {"hour": 3, "minute": 48, "second": 33}
